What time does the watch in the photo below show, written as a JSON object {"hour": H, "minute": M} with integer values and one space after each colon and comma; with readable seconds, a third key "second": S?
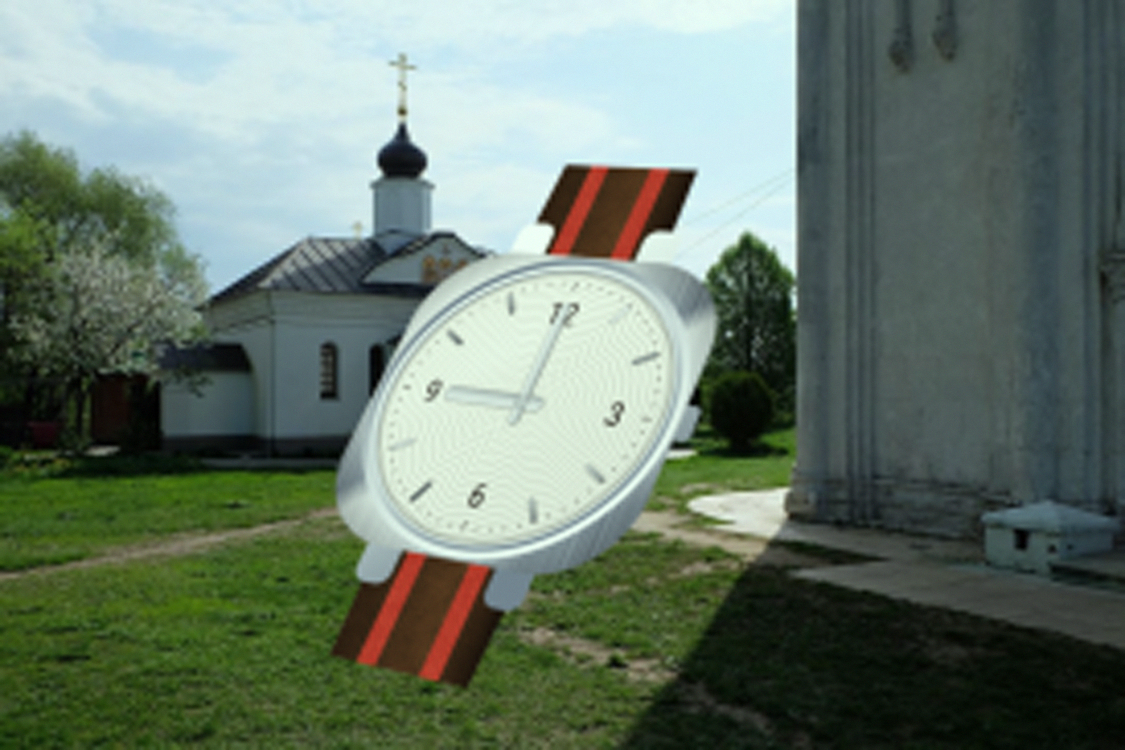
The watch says {"hour": 9, "minute": 0}
